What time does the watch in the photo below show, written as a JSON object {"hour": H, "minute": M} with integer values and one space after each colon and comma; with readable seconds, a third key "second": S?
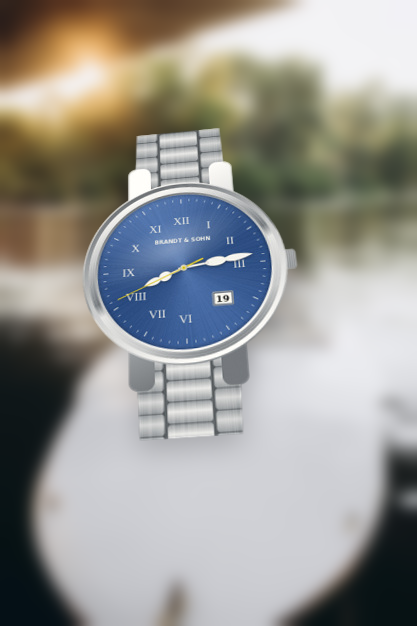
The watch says {"hour": 8, "minute": 13, "second": 41}
